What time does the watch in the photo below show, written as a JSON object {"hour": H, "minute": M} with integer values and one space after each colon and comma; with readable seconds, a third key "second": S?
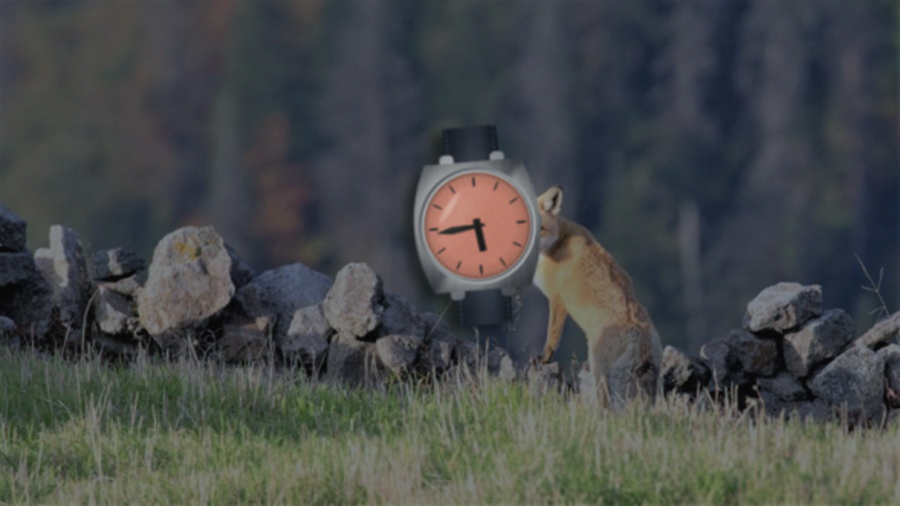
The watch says {"hour": 5, "minute": 44}
